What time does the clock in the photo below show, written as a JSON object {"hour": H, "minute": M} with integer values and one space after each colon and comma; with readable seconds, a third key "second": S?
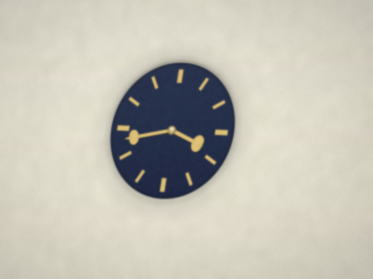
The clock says {"hour": 3, "minute": 43}
